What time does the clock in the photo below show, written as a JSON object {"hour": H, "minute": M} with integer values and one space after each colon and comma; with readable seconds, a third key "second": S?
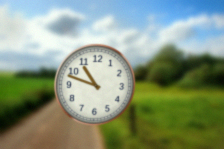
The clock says {"hour": 10, "minute": 48}
